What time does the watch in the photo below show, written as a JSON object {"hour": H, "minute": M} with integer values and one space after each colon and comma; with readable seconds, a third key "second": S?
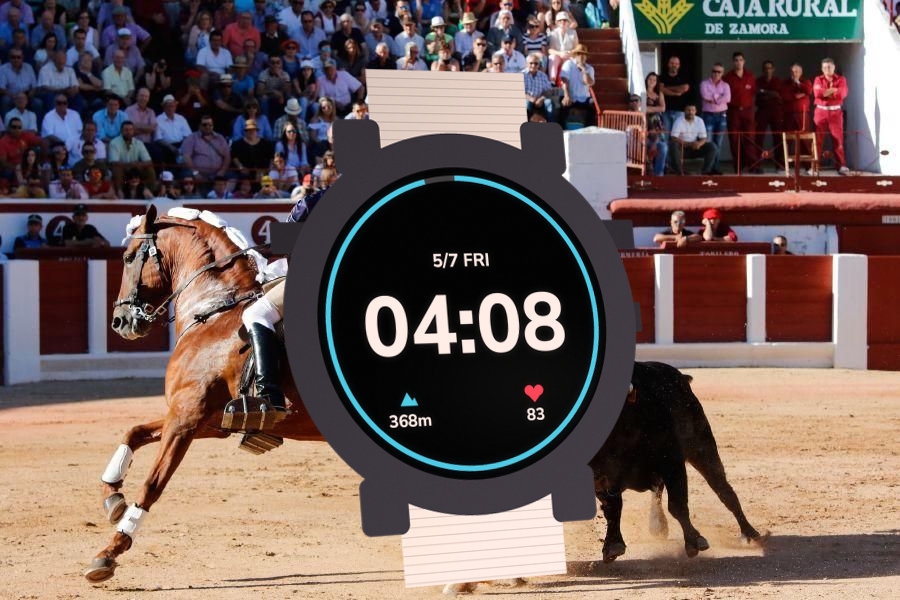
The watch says {"hour": 4, "minute": 8}
